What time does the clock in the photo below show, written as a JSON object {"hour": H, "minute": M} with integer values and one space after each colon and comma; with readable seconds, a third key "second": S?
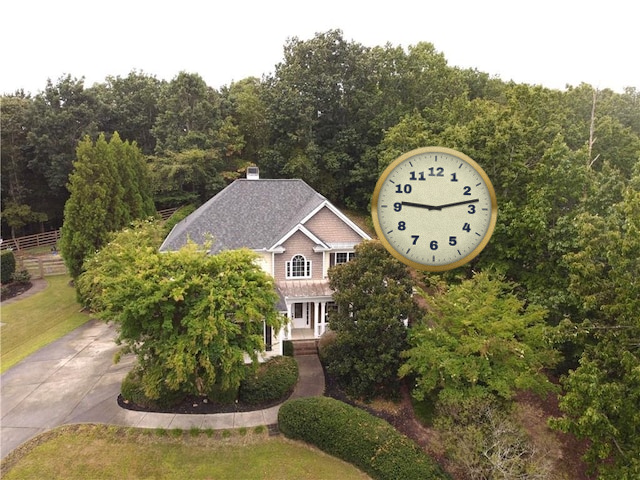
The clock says {"hour": 9, "minute": 13}
